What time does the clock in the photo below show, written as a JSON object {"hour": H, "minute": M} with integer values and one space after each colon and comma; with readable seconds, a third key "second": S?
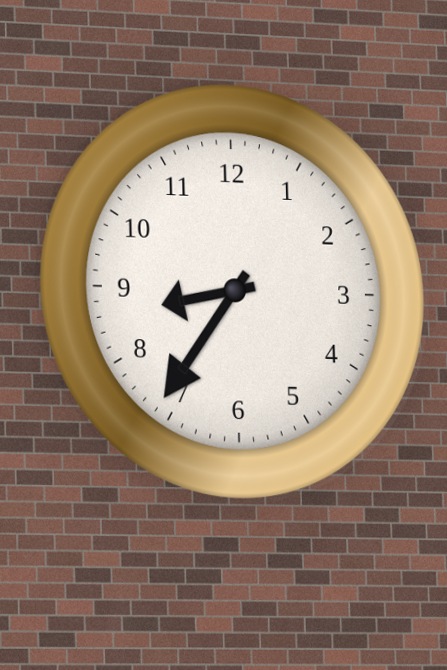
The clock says {"hour": 8, "minute": 36}
